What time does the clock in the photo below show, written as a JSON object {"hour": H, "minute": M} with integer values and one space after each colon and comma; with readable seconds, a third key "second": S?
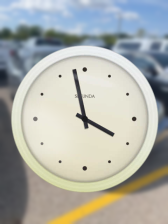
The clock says {"hour": 3, "minute": 58}
